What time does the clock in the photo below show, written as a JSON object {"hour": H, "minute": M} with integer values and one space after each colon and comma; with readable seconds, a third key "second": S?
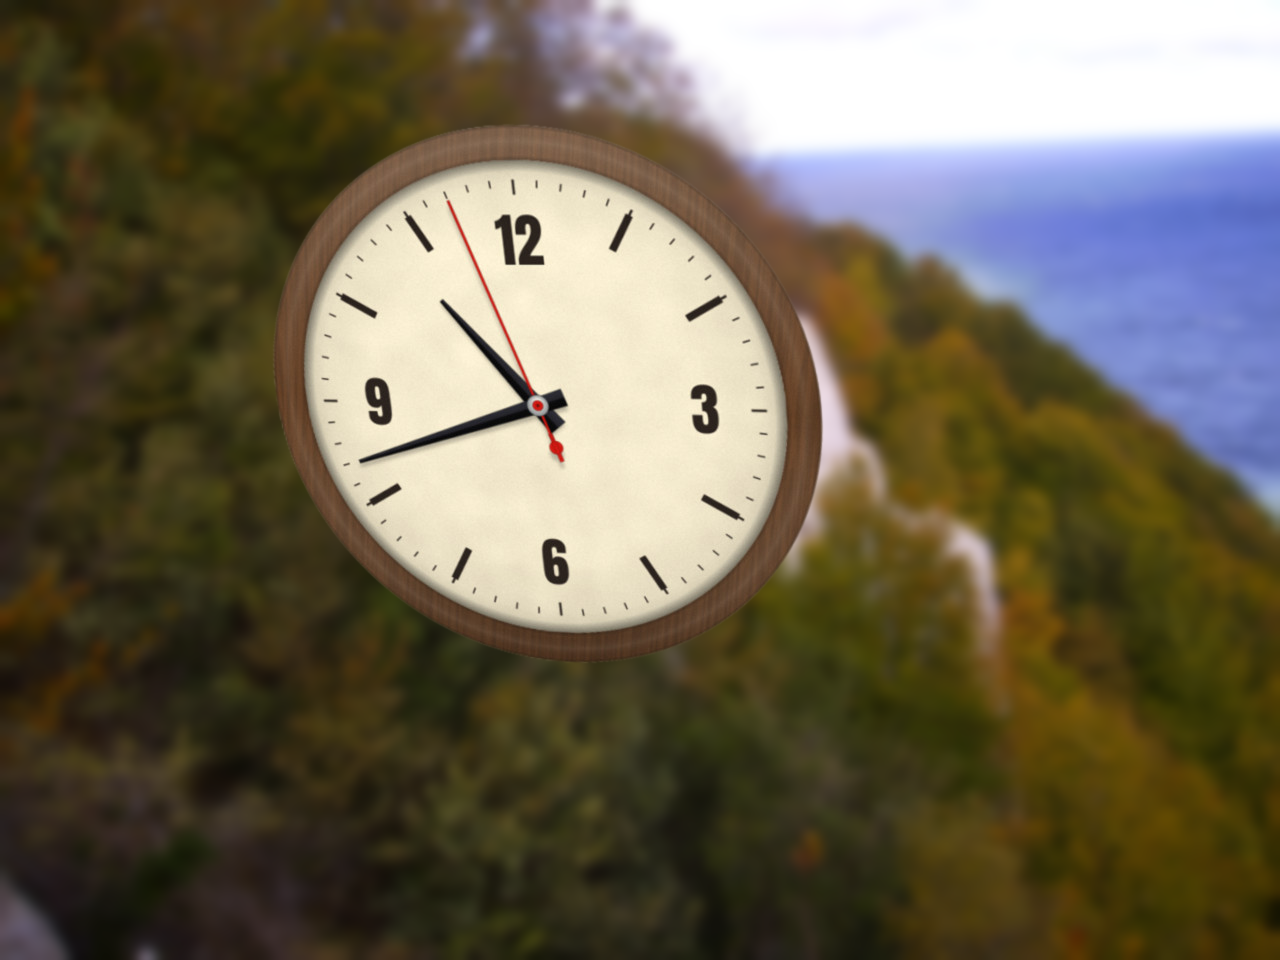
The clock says {"hour": 10, "minute": 41, "second": 57}
